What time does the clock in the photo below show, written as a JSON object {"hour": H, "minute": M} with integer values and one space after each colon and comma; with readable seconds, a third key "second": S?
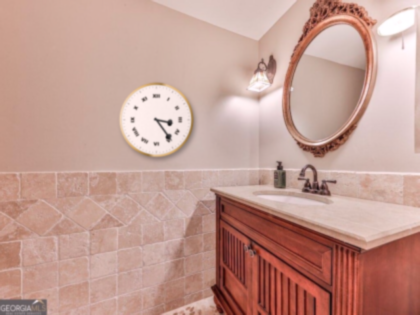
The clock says {"hour": 3, "minute": 24}
